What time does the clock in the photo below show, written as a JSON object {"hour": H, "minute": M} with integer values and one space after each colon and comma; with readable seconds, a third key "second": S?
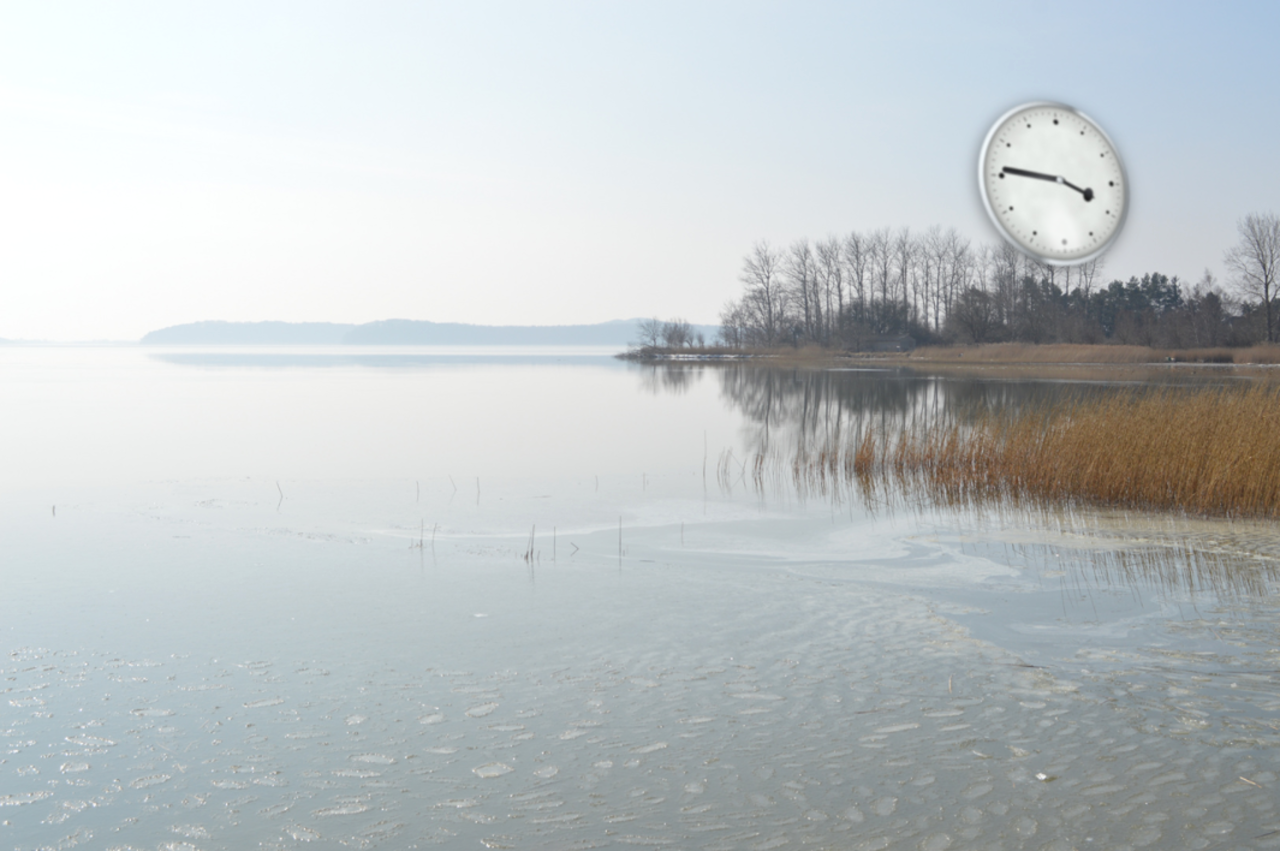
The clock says {"hour": 3, "minute": 46}
